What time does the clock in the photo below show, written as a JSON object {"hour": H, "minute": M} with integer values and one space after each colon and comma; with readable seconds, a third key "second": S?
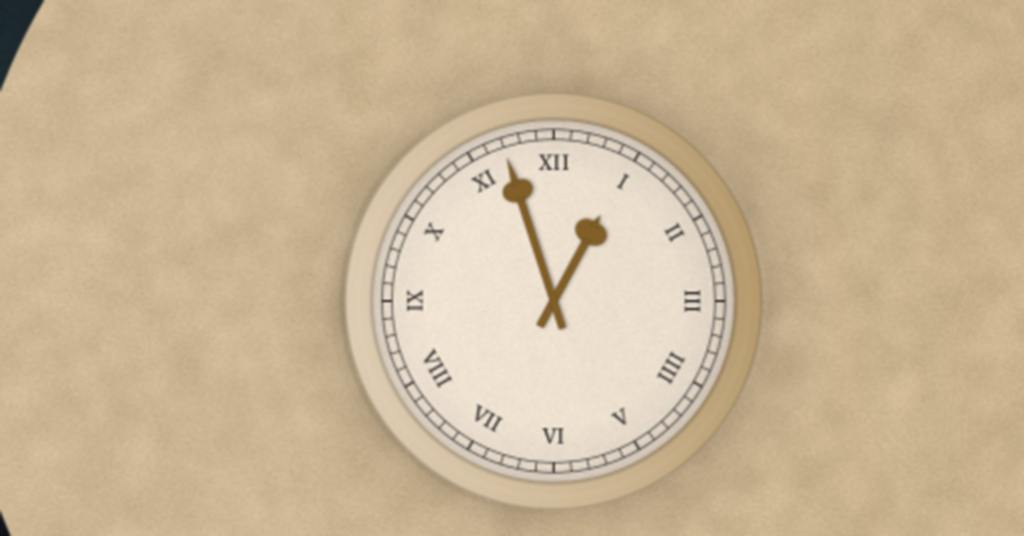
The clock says {"hour": 12, "minute": 57}
